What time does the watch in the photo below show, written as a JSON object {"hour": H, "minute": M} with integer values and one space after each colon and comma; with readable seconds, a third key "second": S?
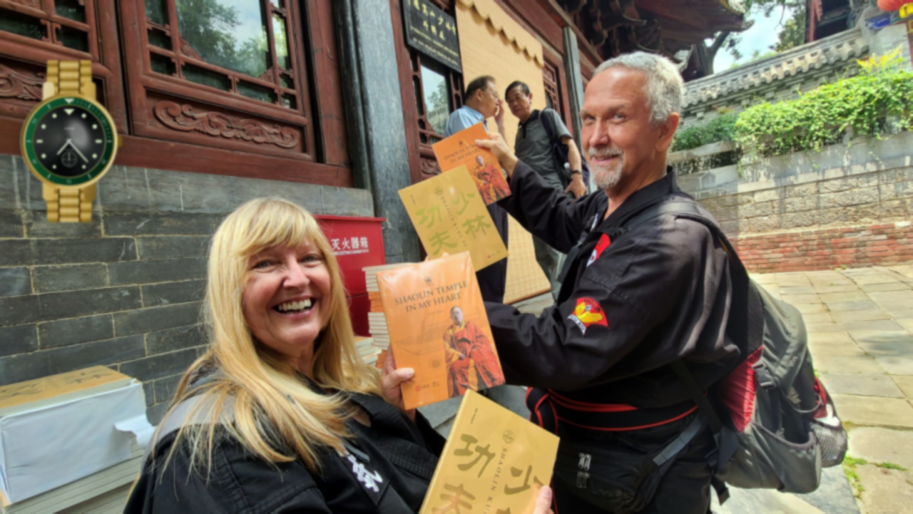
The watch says {"hour": 7, "minute": 23}
